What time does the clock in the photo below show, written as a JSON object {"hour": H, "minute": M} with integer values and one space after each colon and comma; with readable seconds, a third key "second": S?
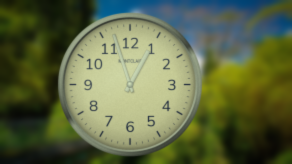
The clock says {"hour": 12, "minute": 57}
